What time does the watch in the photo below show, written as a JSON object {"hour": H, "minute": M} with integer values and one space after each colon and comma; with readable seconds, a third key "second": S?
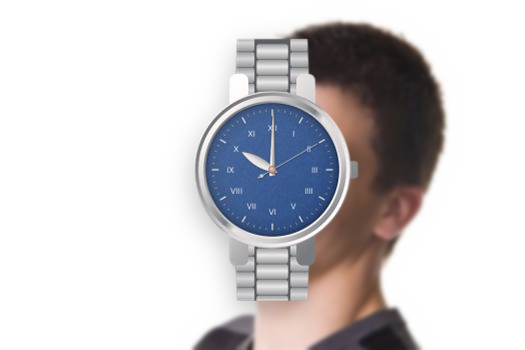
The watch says {"hour": 10, "minute": 0, "second": 10}
